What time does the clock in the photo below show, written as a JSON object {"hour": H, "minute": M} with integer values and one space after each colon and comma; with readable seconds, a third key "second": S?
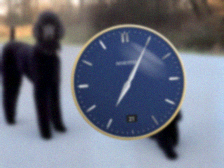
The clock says {"hour": 7, "minute": 5}
